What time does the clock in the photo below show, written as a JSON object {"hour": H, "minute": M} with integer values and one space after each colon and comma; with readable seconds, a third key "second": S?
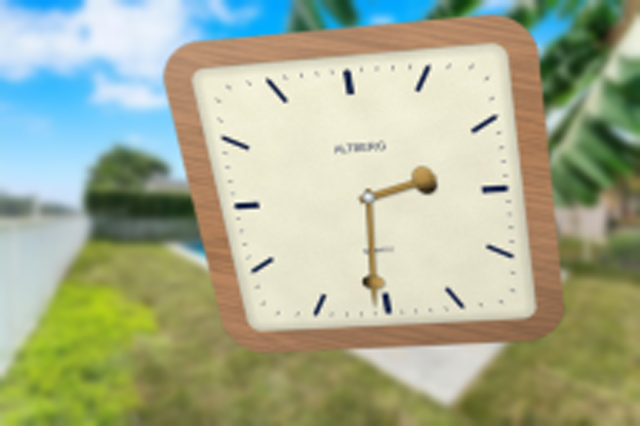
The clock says {"hour": 2, "minute": 31}
